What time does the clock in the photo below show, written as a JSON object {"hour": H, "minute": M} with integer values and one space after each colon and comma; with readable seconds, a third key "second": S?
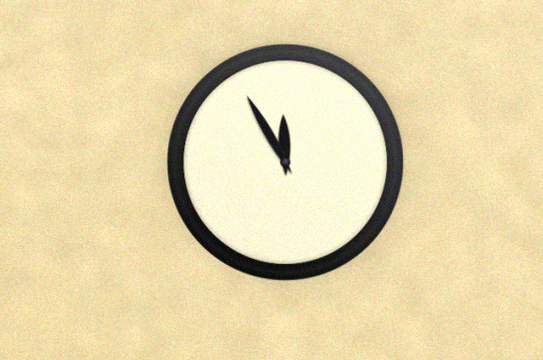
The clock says {"hour": 11, "minute": 55}
